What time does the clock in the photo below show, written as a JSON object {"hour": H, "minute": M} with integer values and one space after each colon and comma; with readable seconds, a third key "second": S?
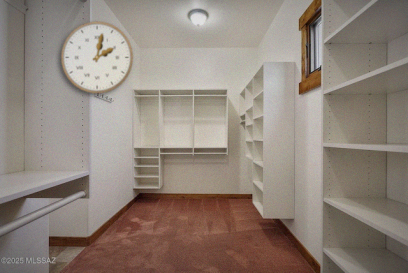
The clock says {"hour": 2, "minute": 2}
